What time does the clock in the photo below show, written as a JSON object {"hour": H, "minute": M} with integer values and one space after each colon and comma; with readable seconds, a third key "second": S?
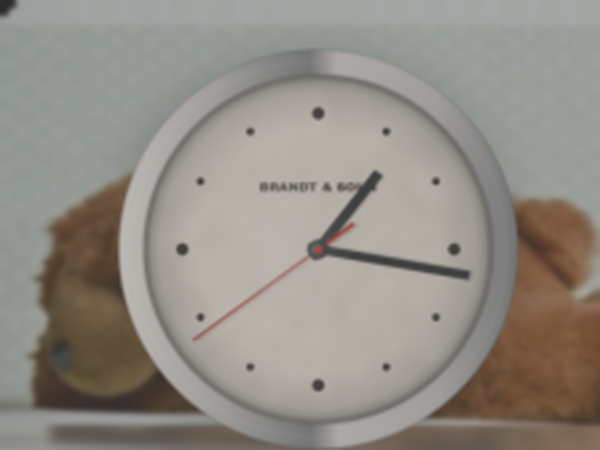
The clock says {"hour": 1, "minute": 16, "second": 39}
